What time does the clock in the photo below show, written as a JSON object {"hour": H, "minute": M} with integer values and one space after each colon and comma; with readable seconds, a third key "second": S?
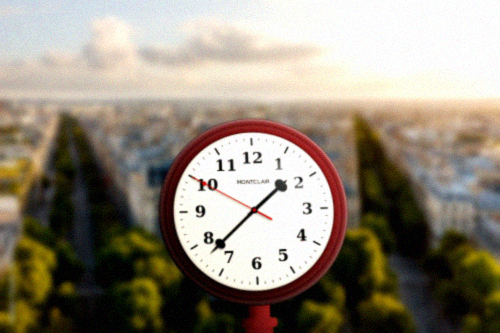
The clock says {"hour": 1, "minute": 37, "second": 50}
